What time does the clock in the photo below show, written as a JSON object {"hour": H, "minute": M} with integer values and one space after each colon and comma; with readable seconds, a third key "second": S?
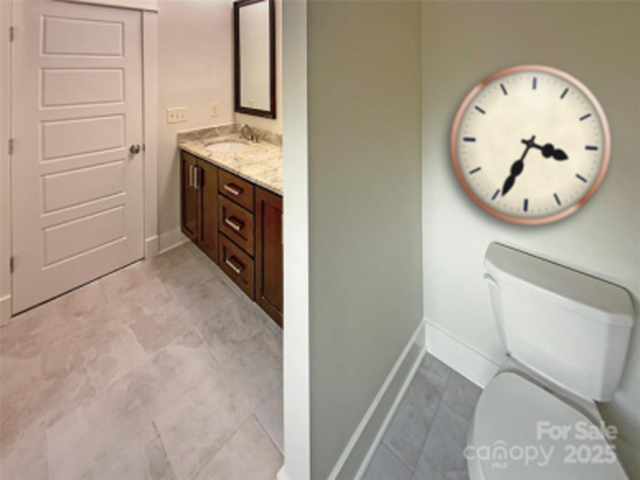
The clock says {"hour": 3, "minute": 34}
